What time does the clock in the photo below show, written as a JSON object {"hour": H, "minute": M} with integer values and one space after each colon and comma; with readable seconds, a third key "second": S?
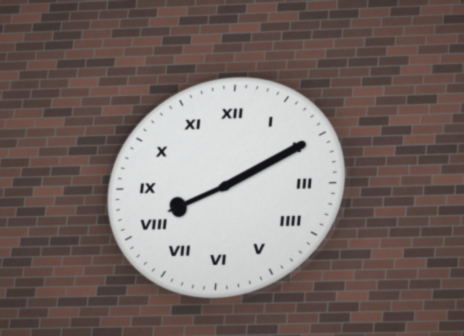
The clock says {"hour": 8, "minute": 10}
